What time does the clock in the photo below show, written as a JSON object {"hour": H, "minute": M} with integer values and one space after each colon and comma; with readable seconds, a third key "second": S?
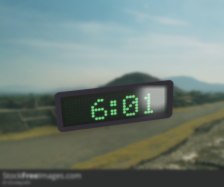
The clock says {"hour": 6, "minute": 1}
